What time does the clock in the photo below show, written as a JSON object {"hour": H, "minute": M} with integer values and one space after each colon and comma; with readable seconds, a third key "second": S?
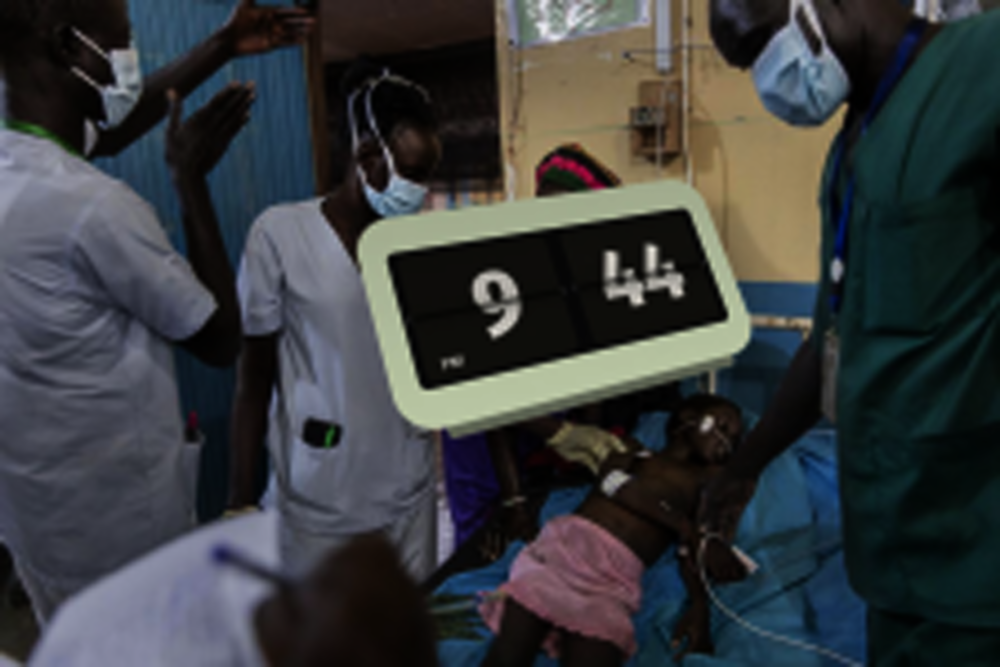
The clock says {"hour": 9, "minute": 44}
